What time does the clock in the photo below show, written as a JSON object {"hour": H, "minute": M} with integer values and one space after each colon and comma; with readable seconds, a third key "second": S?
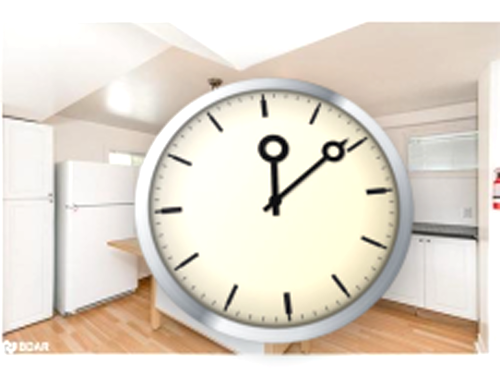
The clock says {"hour": 12, "minute": 9}
